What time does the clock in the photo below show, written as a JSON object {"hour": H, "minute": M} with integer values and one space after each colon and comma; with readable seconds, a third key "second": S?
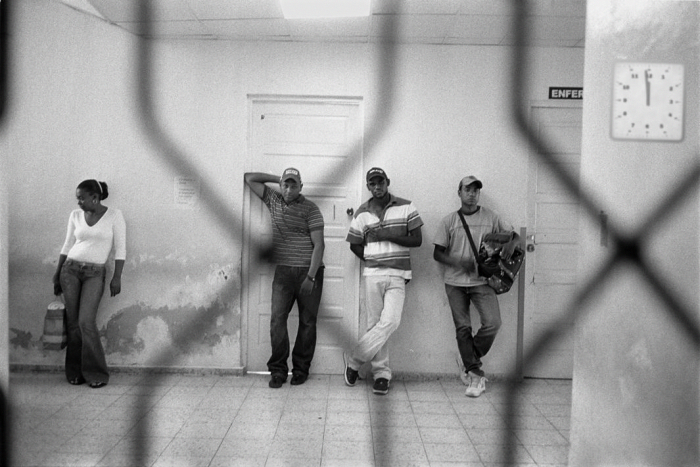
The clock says {"hour": 11, "minute": 59}
